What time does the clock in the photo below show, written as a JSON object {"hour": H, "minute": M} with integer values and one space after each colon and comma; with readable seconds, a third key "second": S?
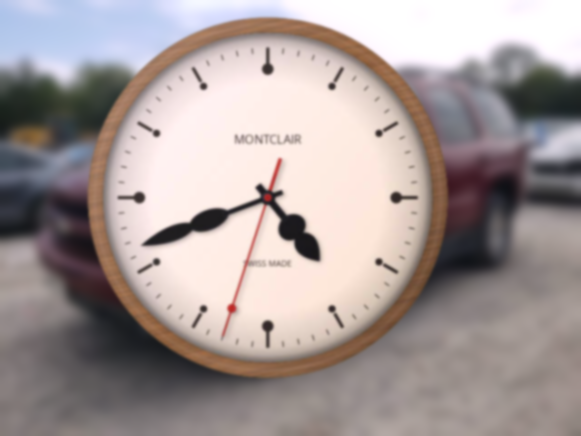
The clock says {"hour": 4, "minute": 41, "second": 33}
